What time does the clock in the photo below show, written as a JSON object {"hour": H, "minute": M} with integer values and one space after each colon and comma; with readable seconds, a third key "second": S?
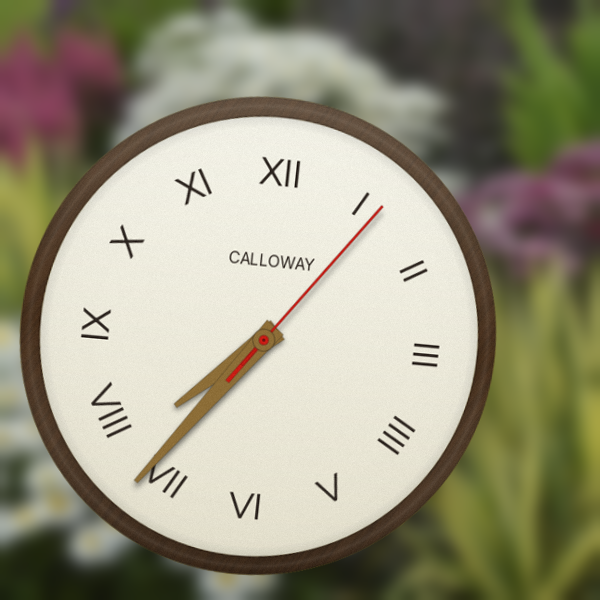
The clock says {"hour": 7, "minute": 36, "second": 6}
